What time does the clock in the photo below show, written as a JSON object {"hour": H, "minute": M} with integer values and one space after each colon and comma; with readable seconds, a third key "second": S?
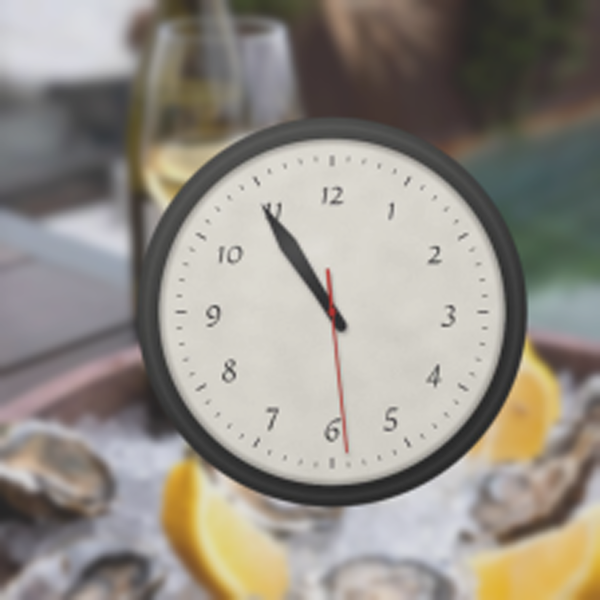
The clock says {"hour": 10, "minute": 54, "second": 29}
